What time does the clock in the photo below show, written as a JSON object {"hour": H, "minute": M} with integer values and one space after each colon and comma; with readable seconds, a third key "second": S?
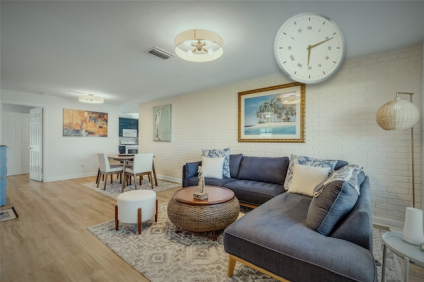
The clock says {"hour": 6, "minute": 11}
